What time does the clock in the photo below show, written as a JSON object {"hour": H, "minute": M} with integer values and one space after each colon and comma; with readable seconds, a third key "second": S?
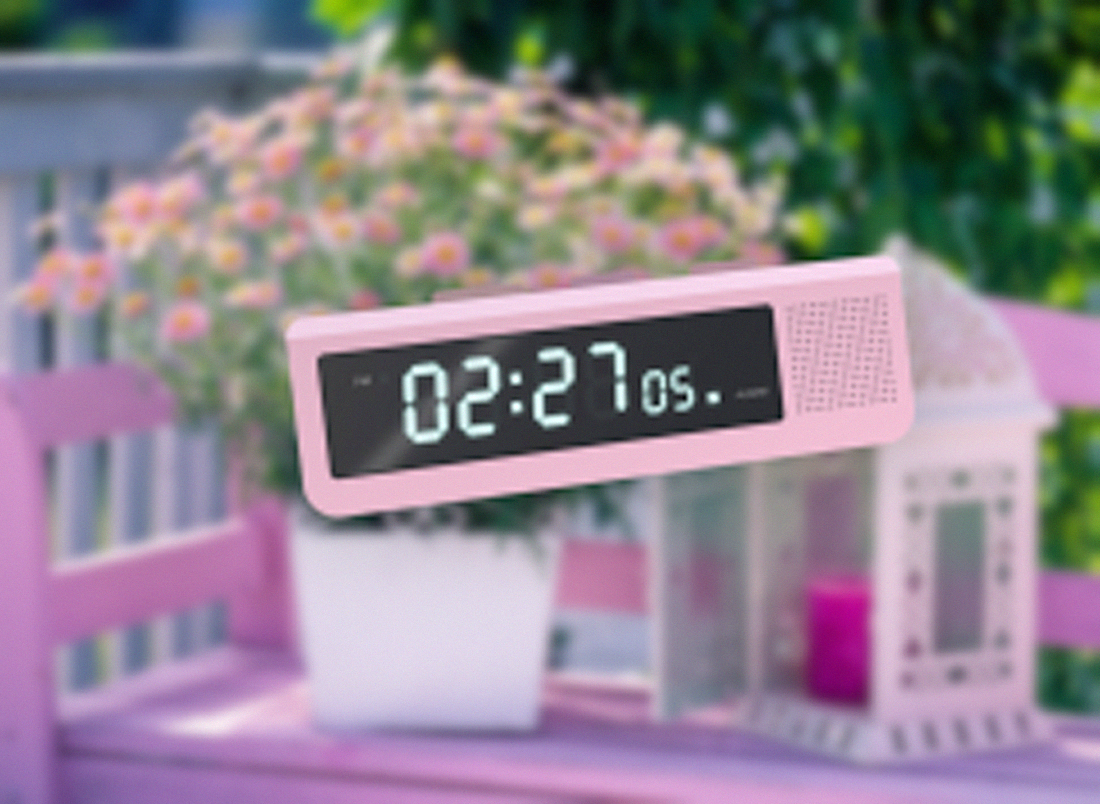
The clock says {"hour": 2, "minute": 27, "second": 5}
